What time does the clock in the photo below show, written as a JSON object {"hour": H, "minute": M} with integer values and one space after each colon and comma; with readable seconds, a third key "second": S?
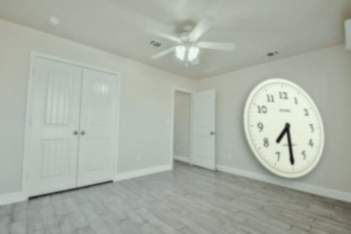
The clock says {"hour": 7, "minute": 30}
